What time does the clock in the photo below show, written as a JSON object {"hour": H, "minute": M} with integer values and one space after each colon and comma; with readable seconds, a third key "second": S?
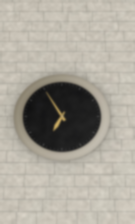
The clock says {"hour": 6, "minute": 55}
